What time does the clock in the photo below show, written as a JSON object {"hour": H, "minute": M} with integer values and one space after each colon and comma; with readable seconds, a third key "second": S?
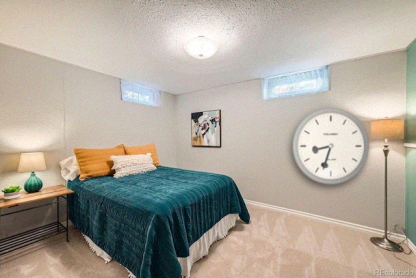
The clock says {"hour": 8, "minute": 33}
